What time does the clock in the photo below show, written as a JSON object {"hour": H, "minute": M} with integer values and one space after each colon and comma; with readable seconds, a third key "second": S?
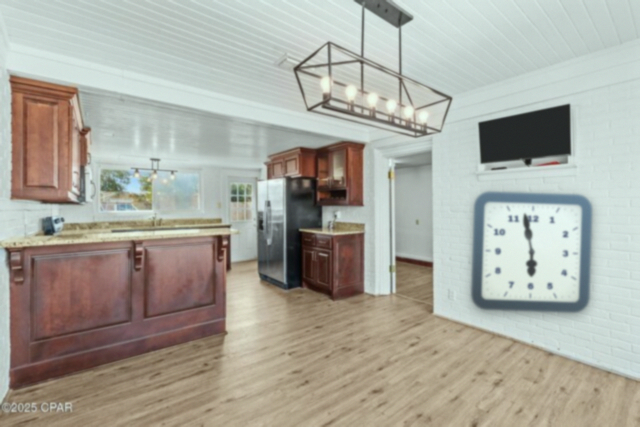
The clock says {"hour": 5, "minute": 58}
